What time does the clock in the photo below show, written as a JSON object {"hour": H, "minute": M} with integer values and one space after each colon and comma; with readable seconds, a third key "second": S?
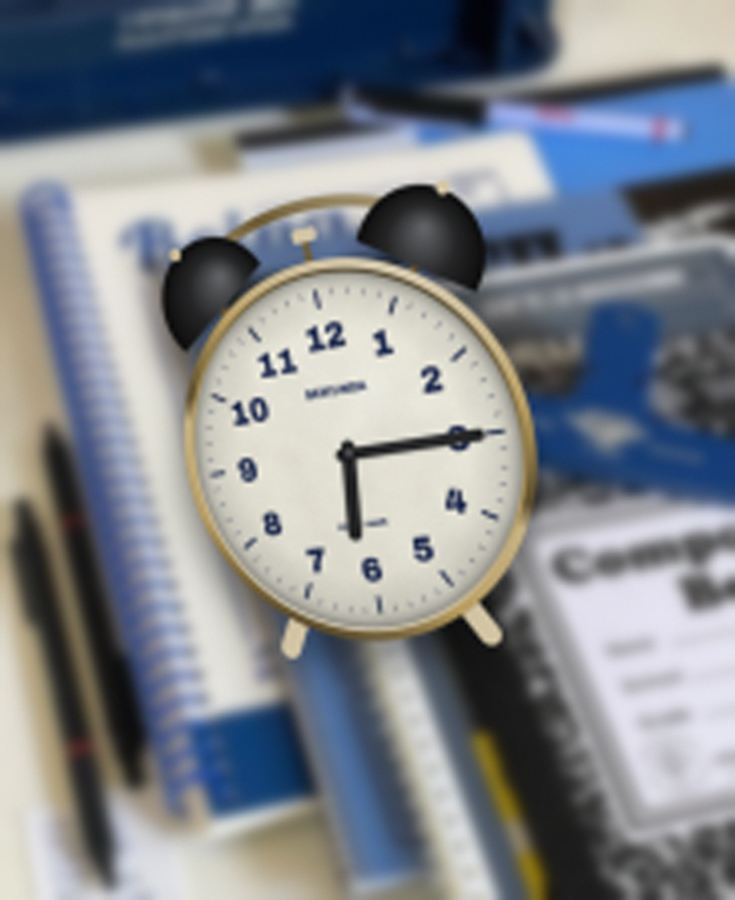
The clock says {"hour": 6, "minute": 15}
